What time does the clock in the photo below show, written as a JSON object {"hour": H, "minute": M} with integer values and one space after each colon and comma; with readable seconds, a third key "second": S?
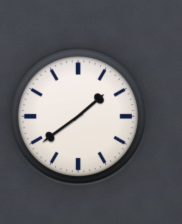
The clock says {"hour": 1, "minute": 39}
